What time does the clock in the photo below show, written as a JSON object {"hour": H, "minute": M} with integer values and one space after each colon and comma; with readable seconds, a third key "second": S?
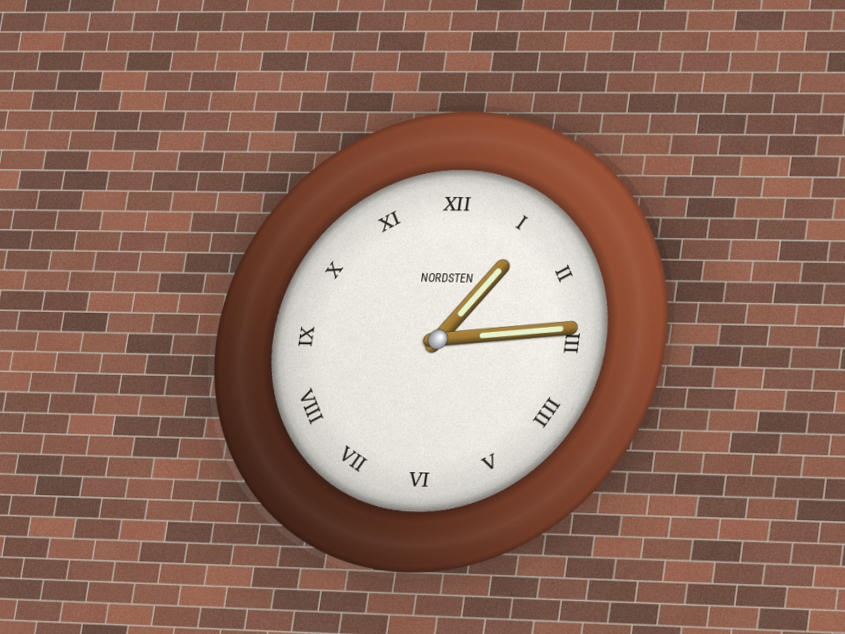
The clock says {"hour": 1, "minute": 14}
